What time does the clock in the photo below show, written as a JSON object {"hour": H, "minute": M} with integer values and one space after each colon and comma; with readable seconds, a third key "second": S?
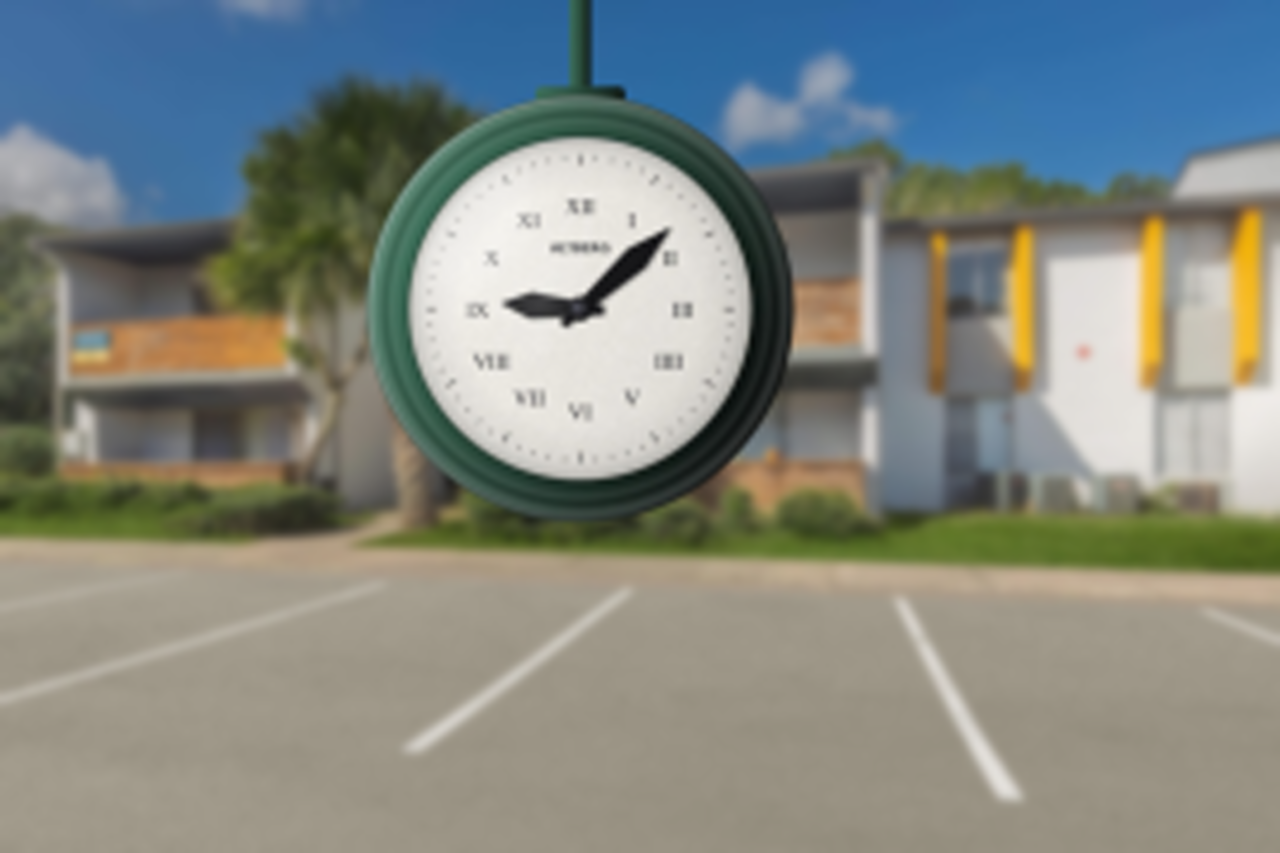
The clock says {"hour": 9, "minute": 8}
